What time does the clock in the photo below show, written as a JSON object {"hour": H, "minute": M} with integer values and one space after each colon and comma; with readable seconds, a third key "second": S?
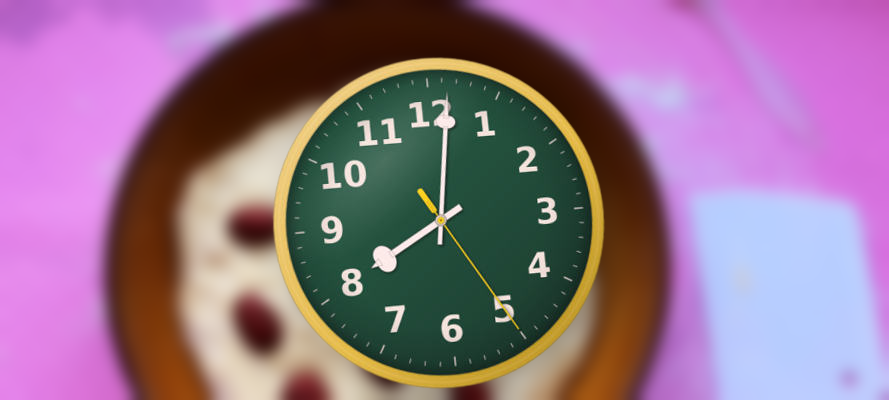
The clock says {"hour": 8, "minute": 1, "second": 25}
